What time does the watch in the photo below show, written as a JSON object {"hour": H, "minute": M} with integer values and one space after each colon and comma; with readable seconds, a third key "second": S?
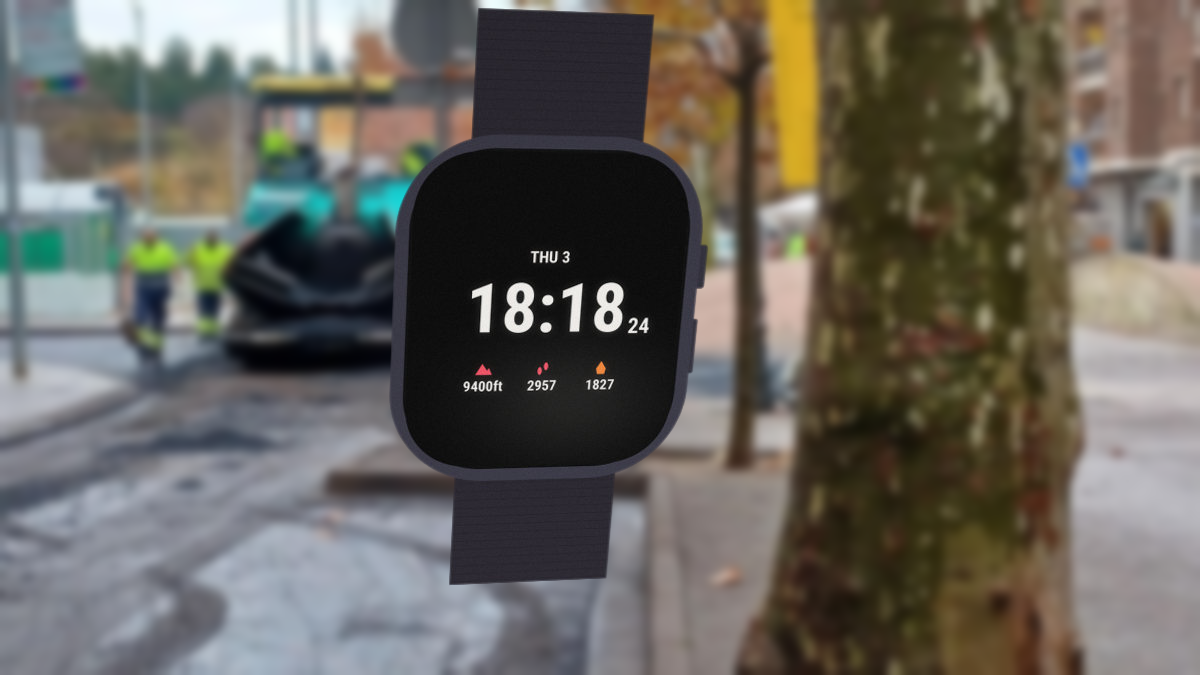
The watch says {"hour": 18, "minute": 18, "second": 24}
